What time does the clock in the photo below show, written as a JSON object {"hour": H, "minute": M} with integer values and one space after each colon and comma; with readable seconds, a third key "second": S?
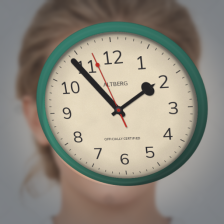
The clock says {"hour": 1, "minute": 53, "second": 57}
